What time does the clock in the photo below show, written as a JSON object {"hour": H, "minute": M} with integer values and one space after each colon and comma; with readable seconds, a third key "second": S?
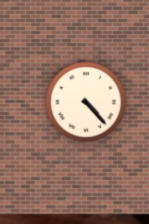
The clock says {"hour": 4, "minute": 23}
